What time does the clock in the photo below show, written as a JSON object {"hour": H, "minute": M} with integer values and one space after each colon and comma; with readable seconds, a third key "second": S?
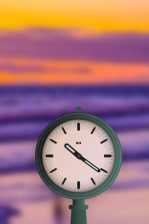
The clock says {"hour": 10, "minute": 21}
